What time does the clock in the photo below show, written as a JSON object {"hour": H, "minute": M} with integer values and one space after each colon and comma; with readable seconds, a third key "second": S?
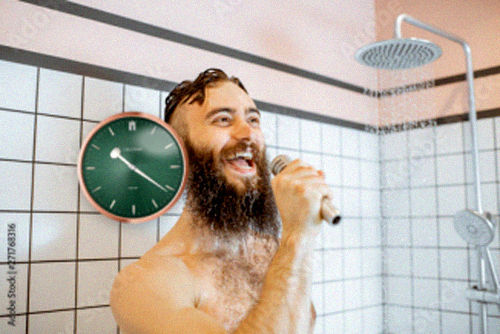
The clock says {"hour": 10, "minute": 21}
